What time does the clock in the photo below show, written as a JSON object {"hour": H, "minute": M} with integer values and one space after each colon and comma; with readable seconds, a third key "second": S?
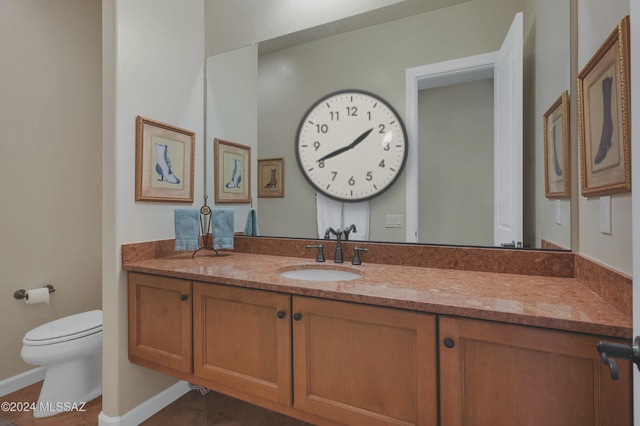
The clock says {"hour": 1, "minute": 41}
